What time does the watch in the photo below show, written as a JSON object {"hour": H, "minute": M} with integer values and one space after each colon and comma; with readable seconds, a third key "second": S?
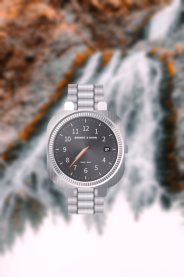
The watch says {"hour": 7, "minute": 37}
